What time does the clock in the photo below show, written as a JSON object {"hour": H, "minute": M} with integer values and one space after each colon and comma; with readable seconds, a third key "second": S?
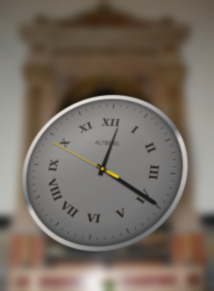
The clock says {"hour": 12, "minute": 19, "second": 49}
